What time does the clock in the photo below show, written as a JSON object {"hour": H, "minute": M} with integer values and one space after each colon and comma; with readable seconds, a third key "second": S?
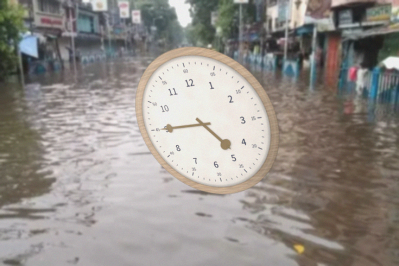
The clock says {"hour": 4, "minute": 45}
